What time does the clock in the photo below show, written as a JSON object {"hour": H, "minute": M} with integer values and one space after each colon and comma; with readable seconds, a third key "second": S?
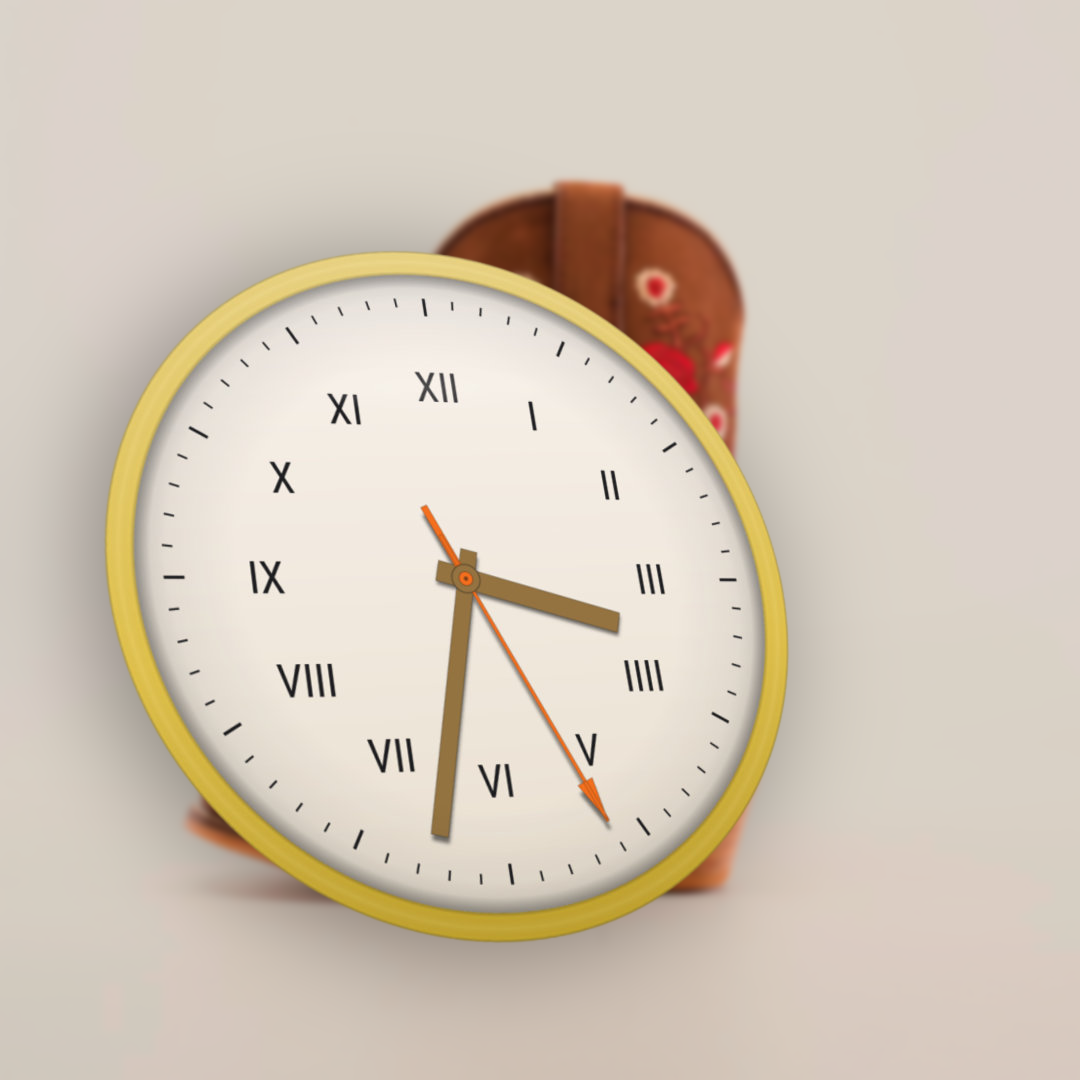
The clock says {"hour": 3, "minute": 32, "second": 26}
